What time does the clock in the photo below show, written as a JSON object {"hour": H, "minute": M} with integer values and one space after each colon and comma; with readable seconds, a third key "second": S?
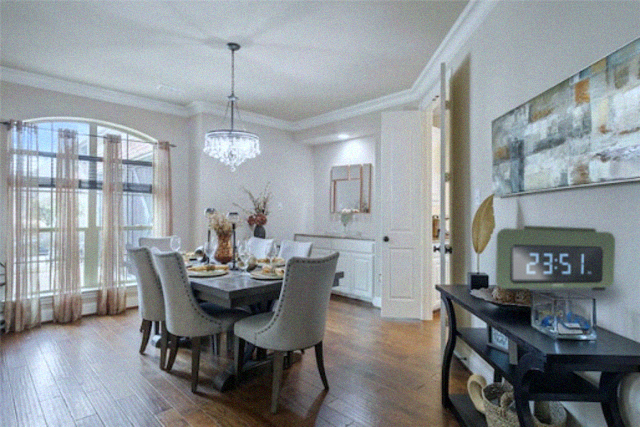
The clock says {"hour": 23, "minute": 51}
